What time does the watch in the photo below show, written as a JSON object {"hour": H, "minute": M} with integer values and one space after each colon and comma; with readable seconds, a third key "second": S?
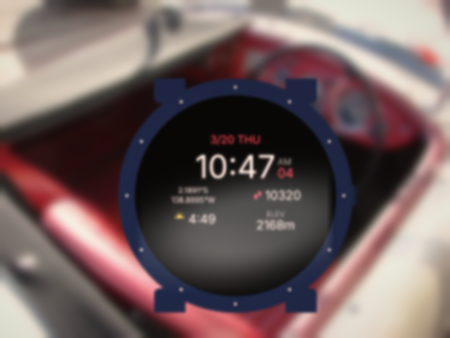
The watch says {"hour": 10, "minute": 47}
